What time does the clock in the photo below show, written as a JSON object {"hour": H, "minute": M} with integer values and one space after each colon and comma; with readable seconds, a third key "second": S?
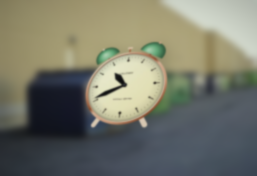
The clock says {"hour": 10, "minute": 41}
